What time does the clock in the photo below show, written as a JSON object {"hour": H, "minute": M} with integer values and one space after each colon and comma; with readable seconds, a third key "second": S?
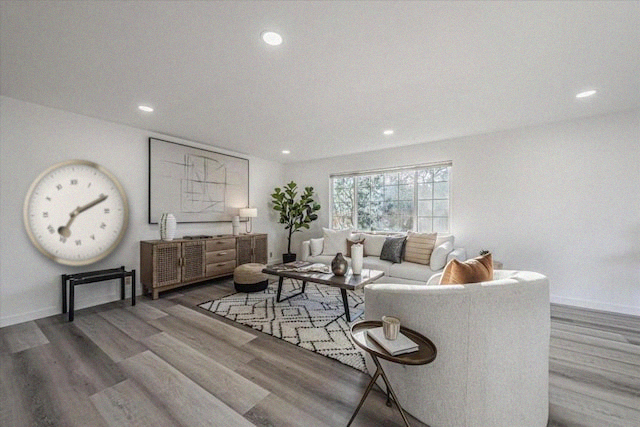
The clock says {"hour": 7, "minute": 11}
